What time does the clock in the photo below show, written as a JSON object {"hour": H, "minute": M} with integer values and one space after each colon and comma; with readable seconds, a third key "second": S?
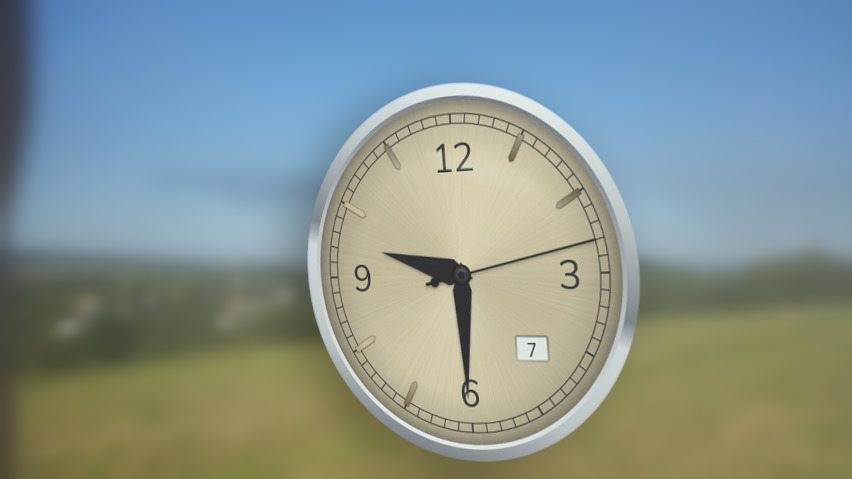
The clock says {"hour": 9, "minute": 30, "second": 13}
